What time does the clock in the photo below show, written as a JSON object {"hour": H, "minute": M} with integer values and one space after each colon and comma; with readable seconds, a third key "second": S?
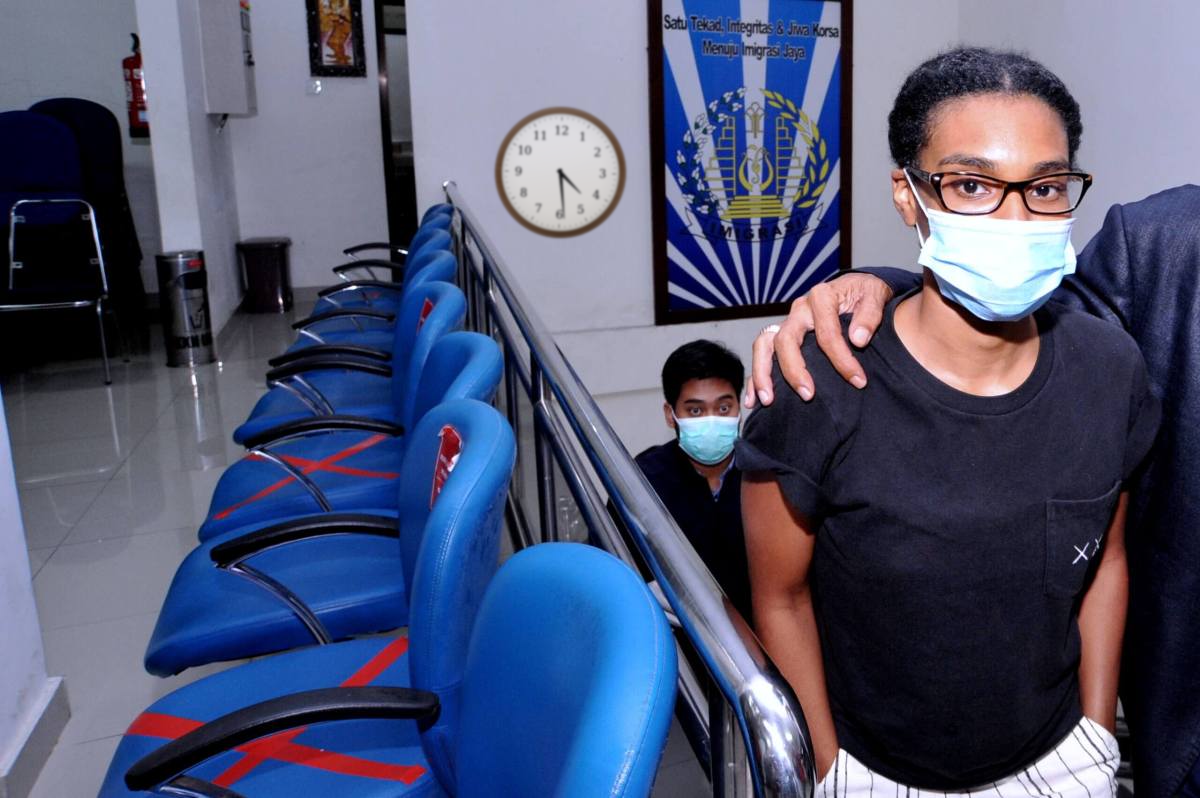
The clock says {"hour": 4, "minute": 29}
